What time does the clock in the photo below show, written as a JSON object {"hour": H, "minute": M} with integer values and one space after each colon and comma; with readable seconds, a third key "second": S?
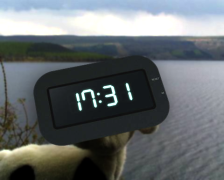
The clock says {"hour": 17, "minute": 31}
